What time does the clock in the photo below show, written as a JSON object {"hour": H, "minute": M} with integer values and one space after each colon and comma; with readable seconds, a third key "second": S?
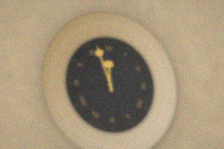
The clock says {"hour": 11, "minute": 57}
